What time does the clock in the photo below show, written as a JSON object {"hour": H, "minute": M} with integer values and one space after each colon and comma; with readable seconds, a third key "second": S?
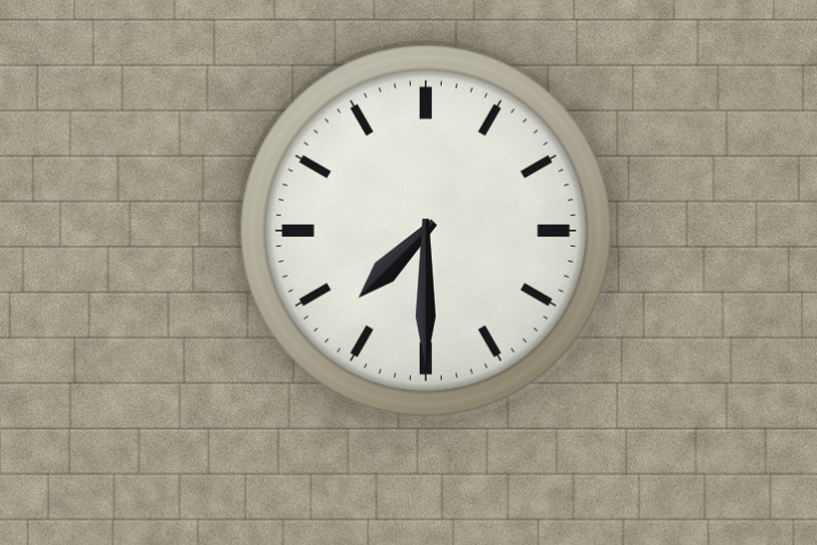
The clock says {"hour": 7, "minute": 30}
